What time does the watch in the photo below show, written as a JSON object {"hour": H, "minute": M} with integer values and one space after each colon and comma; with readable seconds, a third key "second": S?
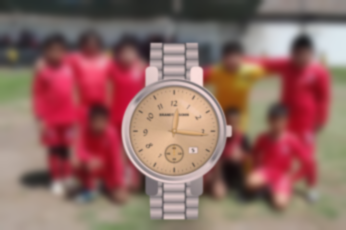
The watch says {"hour": 12, "minute": 16}
